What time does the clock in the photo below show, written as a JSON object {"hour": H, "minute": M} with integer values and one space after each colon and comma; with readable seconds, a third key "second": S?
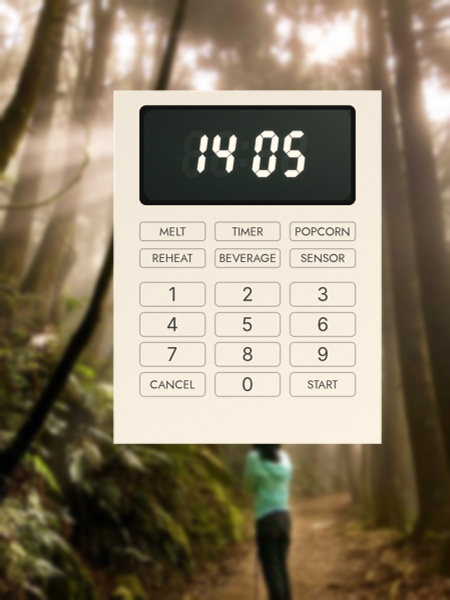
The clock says {"hour": 14, "minute": 5}
